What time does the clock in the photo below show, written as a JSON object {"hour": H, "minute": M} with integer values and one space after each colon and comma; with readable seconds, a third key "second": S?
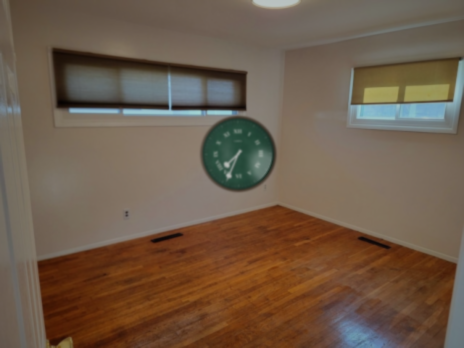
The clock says {"hour": 7, "minute": 34}
